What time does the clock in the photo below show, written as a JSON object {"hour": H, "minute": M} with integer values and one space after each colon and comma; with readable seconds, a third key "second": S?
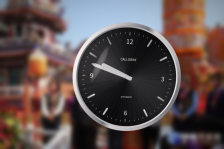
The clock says {"hour": 9, "minute": 48}
